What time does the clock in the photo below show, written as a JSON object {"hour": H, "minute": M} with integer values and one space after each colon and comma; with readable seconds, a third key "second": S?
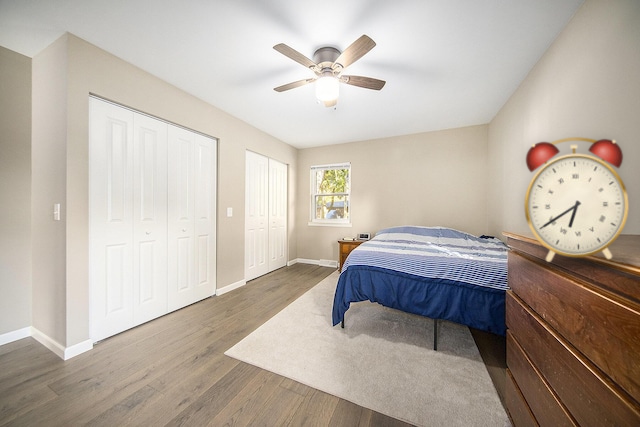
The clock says {"hour": 6, "minute": 40}
